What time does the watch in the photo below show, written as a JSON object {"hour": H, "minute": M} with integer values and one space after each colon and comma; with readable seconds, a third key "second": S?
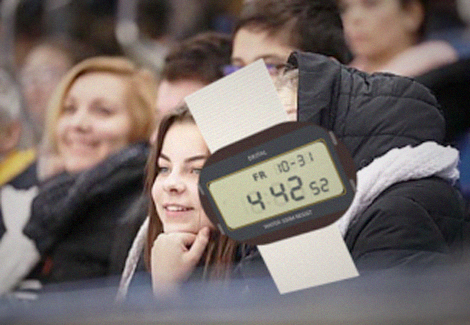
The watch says {"hour": 4, "minute": 42, "second": 52}
